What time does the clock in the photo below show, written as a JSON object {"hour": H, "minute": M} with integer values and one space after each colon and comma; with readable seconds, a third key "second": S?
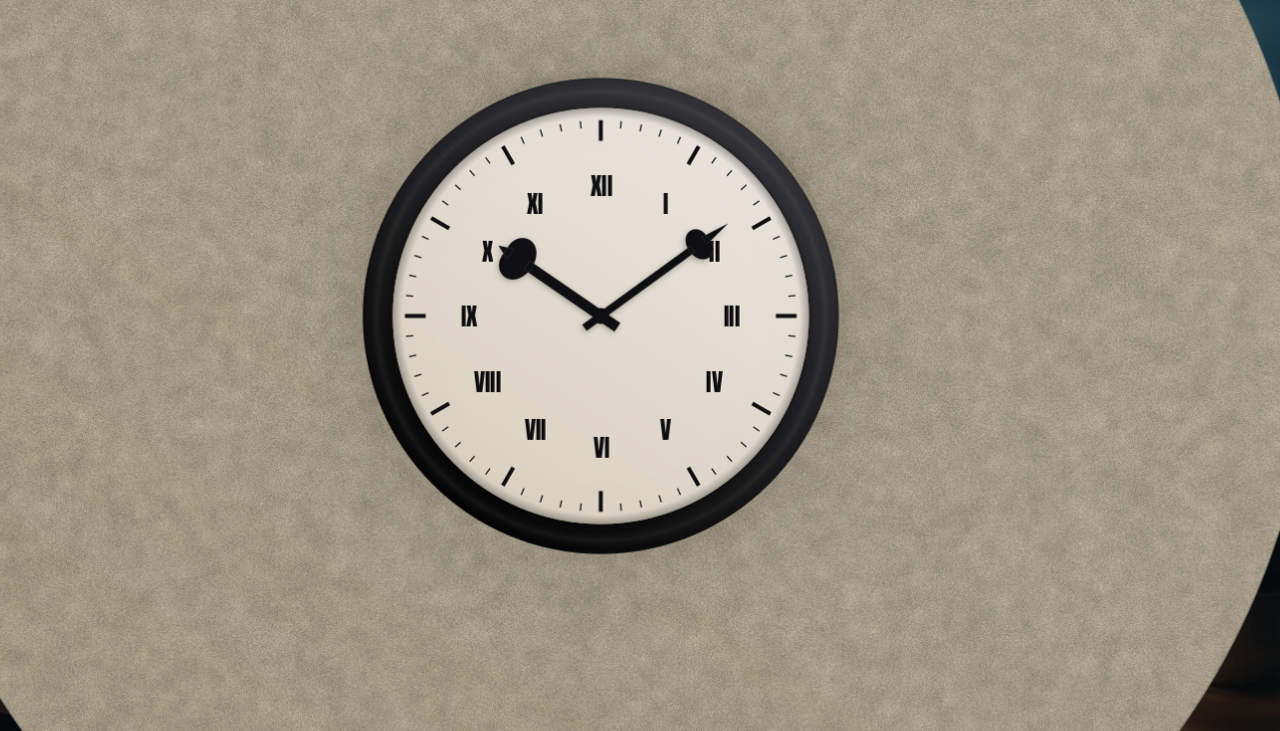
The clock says {"hour": 10, "minute": 9}
